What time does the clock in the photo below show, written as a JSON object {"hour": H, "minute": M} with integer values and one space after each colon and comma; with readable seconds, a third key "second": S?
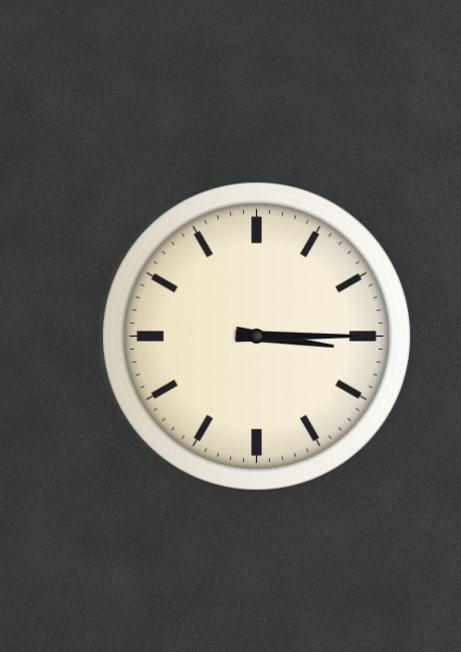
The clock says {"hour": 3, "minute": 15}
